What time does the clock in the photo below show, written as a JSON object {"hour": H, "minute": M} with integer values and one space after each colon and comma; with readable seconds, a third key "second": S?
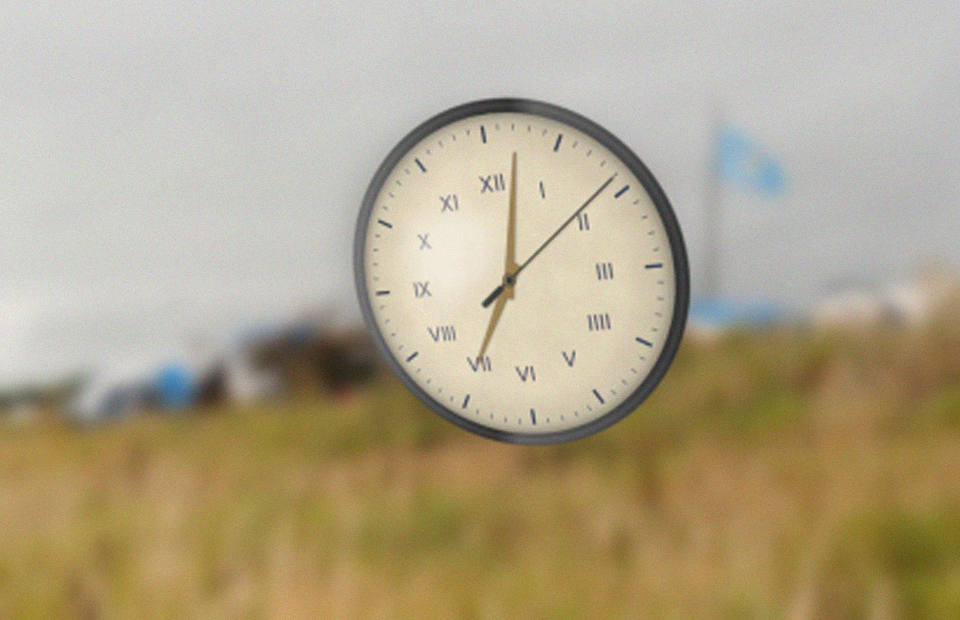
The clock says {"hour": 7, "minute": 2, "second": 9}
